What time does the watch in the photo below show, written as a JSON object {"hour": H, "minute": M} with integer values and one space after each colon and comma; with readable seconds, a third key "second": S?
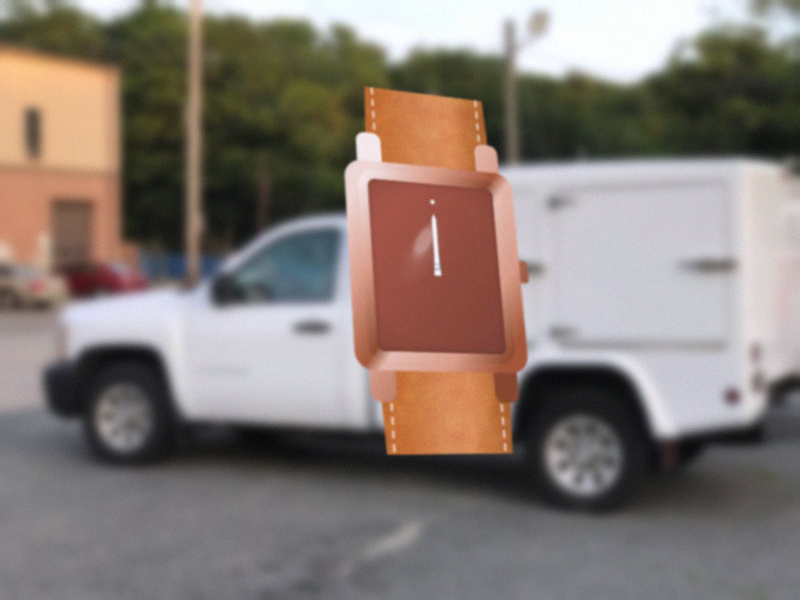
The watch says {"hour": 12, "minute": 0}
